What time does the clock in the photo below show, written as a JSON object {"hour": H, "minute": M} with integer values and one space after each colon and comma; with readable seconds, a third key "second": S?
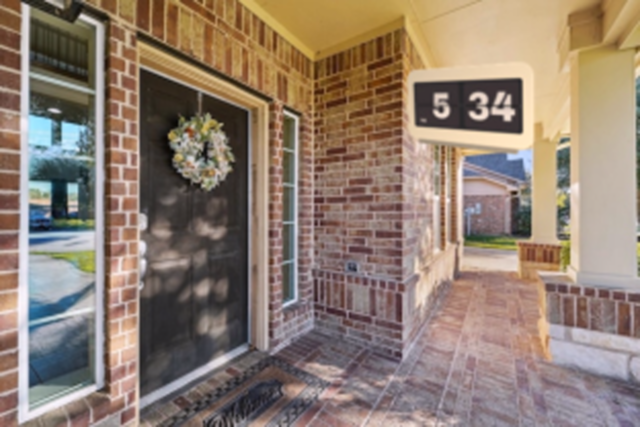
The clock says {"hour": 5, "minute": 34}
